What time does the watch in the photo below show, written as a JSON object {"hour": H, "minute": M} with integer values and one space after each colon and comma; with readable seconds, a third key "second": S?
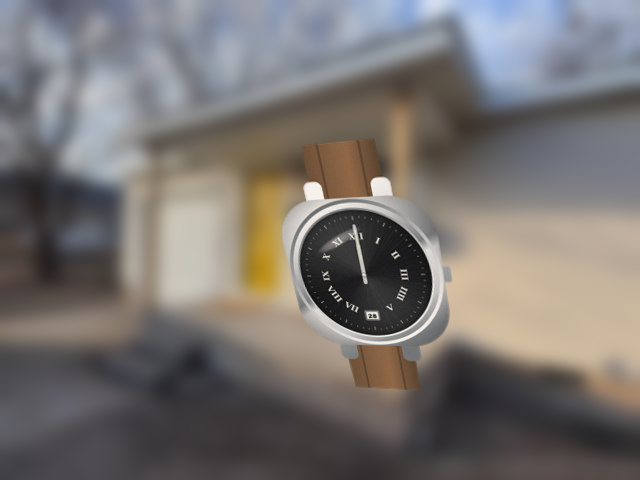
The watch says {"hour": 12, "minute": 0}
